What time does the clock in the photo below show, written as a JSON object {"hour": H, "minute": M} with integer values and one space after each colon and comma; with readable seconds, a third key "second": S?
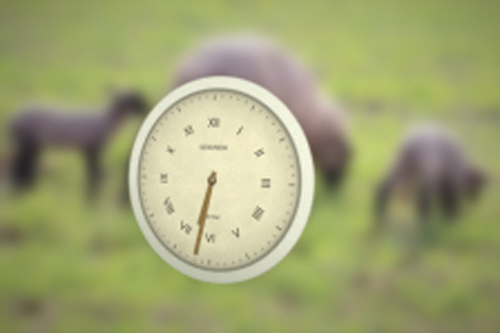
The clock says {"hour": 6, "minute": 32}
